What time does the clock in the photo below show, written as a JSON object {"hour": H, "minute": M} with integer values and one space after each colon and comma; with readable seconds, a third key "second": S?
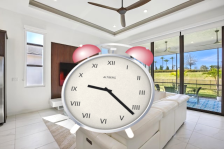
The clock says {"hour": 9, "minute": 22}
